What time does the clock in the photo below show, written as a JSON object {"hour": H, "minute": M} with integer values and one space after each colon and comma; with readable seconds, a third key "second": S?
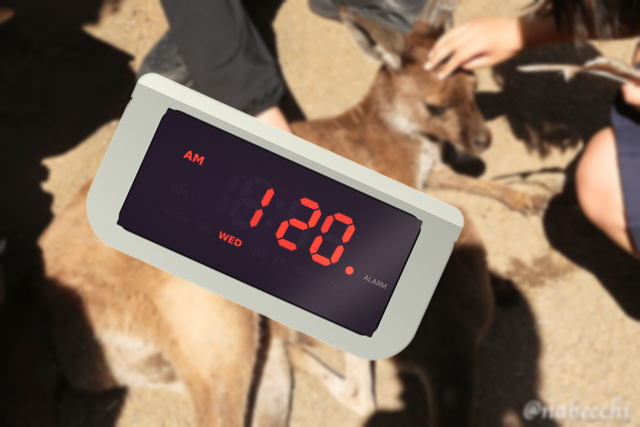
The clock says {"hour": 1, "minute": 20}
